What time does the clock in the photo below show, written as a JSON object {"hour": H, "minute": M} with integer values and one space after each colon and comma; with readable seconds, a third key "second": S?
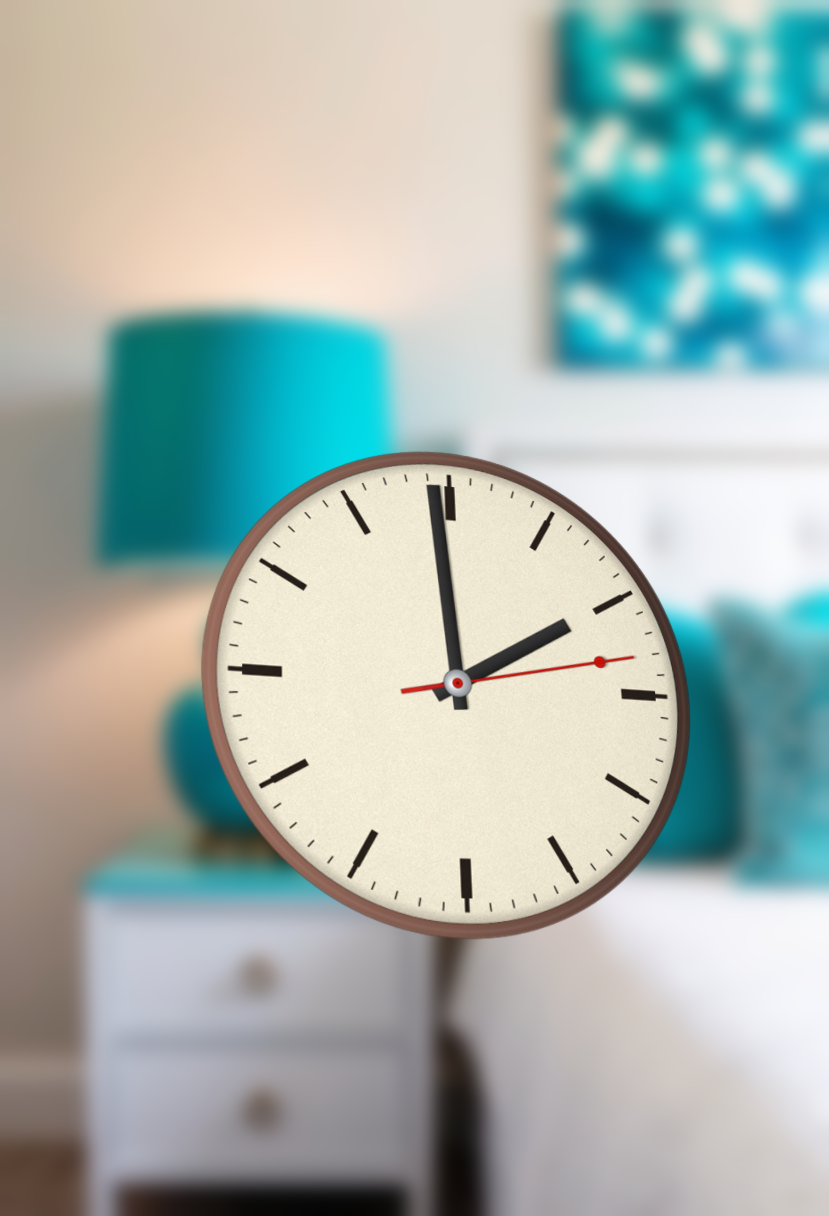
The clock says {"hour": 1, "minute": 59, "second": 13}
